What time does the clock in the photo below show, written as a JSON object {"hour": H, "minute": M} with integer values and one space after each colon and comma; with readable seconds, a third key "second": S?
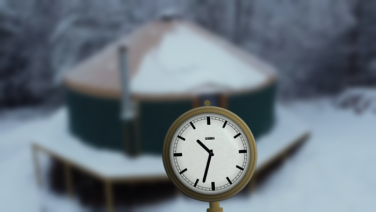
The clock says {"hour": 10, "minute": 33}
